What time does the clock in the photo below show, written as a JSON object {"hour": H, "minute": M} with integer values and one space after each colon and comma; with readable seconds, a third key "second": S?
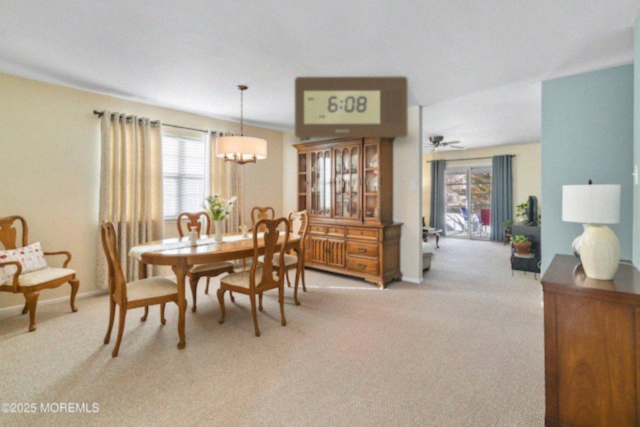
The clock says {"hour": 6, "minute": 8}
